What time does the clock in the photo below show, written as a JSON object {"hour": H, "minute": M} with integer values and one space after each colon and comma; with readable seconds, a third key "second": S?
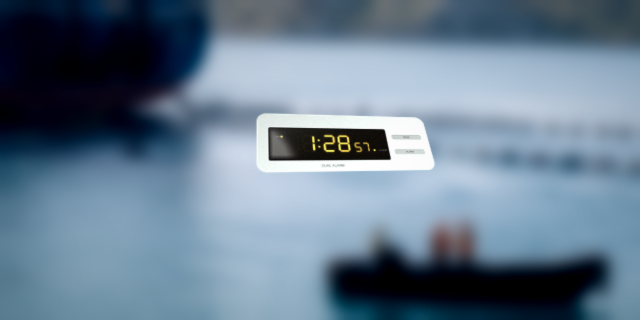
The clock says {"hour": 1, "minute": 28, "second": 57}
